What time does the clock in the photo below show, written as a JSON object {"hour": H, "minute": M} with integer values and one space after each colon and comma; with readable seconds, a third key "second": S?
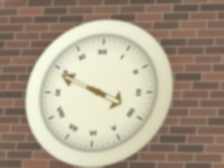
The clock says {"hour": 3, "minute": 49}
